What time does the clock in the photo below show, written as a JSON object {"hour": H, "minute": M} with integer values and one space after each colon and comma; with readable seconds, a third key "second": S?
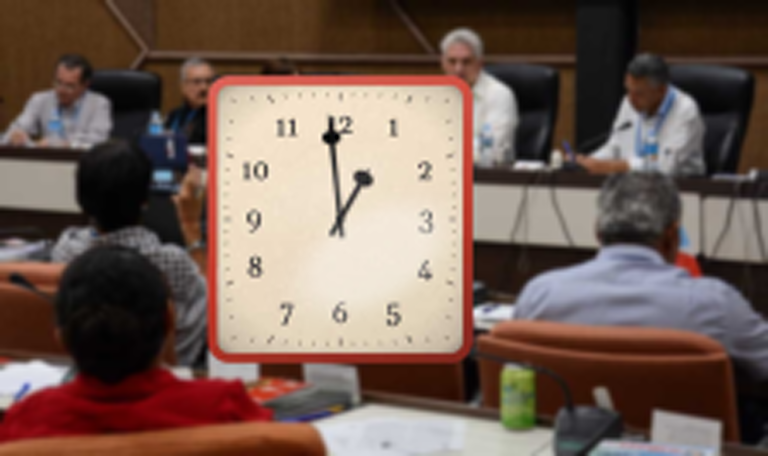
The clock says {"hour": 12, "minute": 59}
